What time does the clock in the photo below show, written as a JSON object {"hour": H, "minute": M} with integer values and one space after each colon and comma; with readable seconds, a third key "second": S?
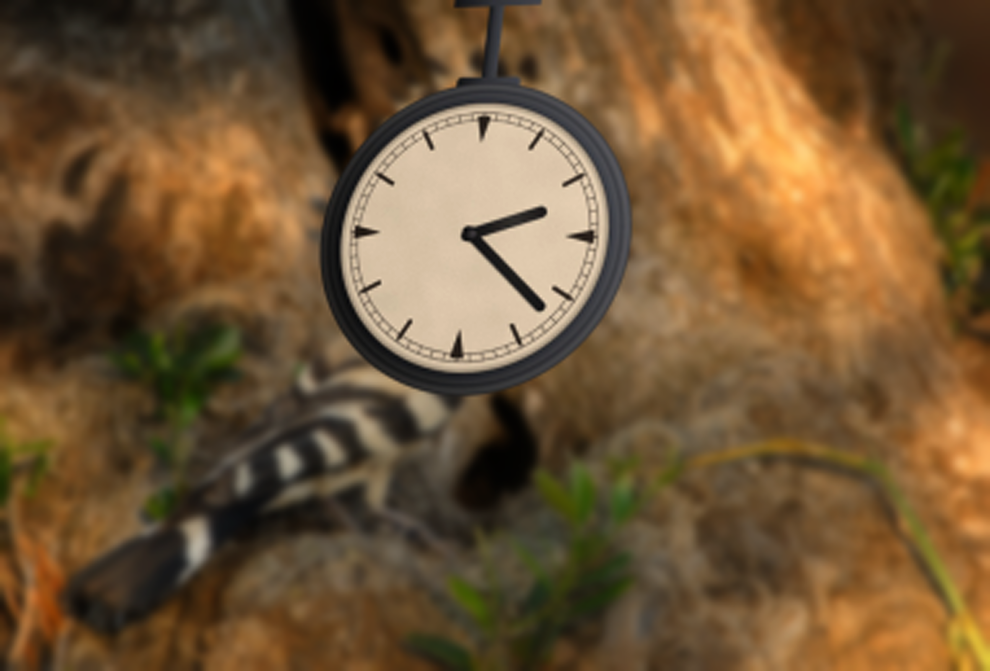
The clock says {"hour": 2, "minute": 22}
